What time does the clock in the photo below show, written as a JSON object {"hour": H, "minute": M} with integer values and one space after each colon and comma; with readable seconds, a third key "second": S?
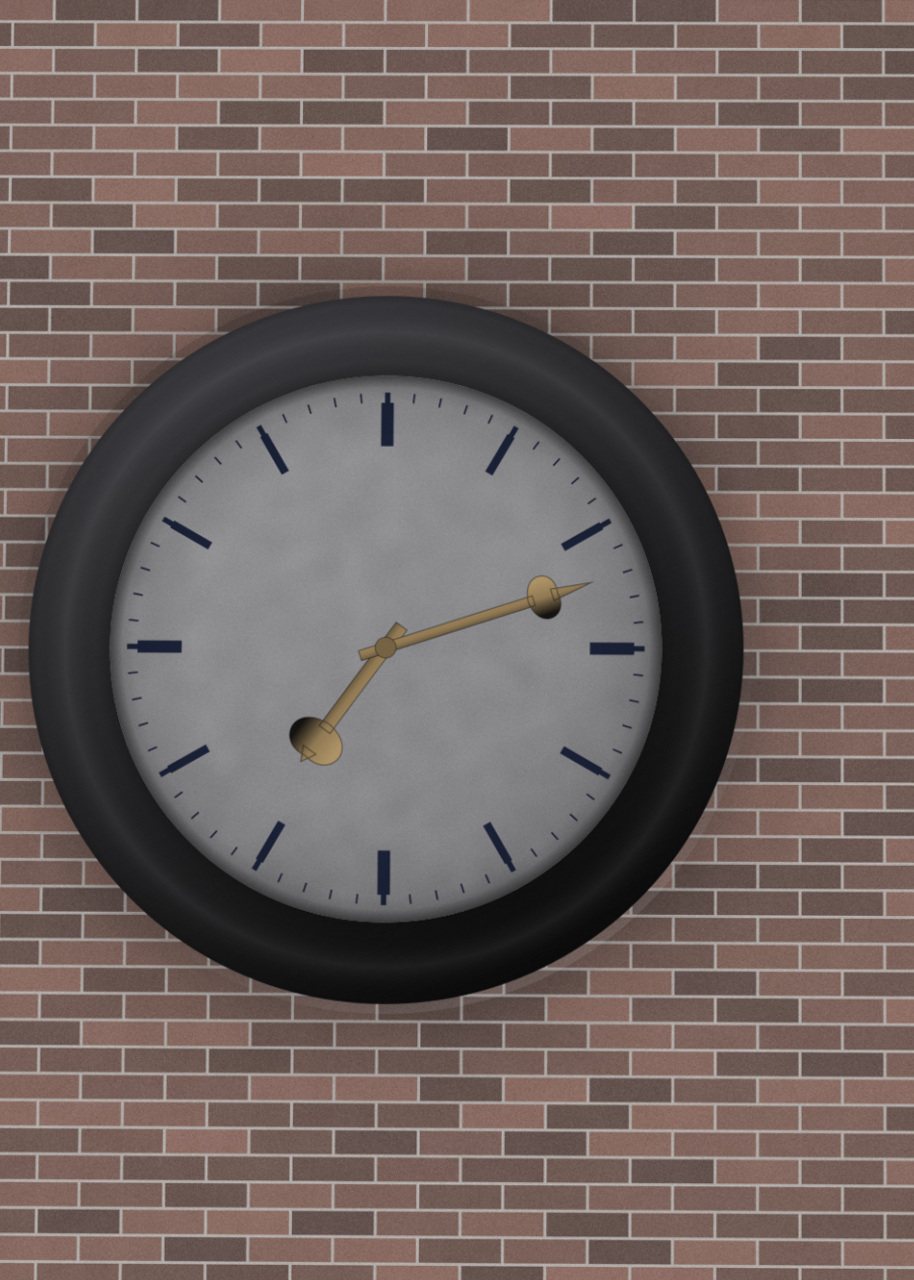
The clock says {"hour": 7, "minute": 12}
